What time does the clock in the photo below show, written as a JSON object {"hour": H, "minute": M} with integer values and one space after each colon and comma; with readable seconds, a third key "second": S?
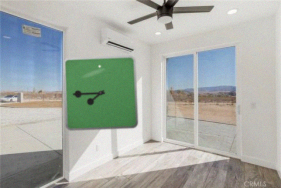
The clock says {"hour": 7, "minute": 45}
